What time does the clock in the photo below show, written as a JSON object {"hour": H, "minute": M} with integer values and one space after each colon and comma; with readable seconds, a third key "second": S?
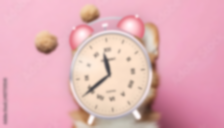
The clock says {"hour": 11, "minute": 40}
